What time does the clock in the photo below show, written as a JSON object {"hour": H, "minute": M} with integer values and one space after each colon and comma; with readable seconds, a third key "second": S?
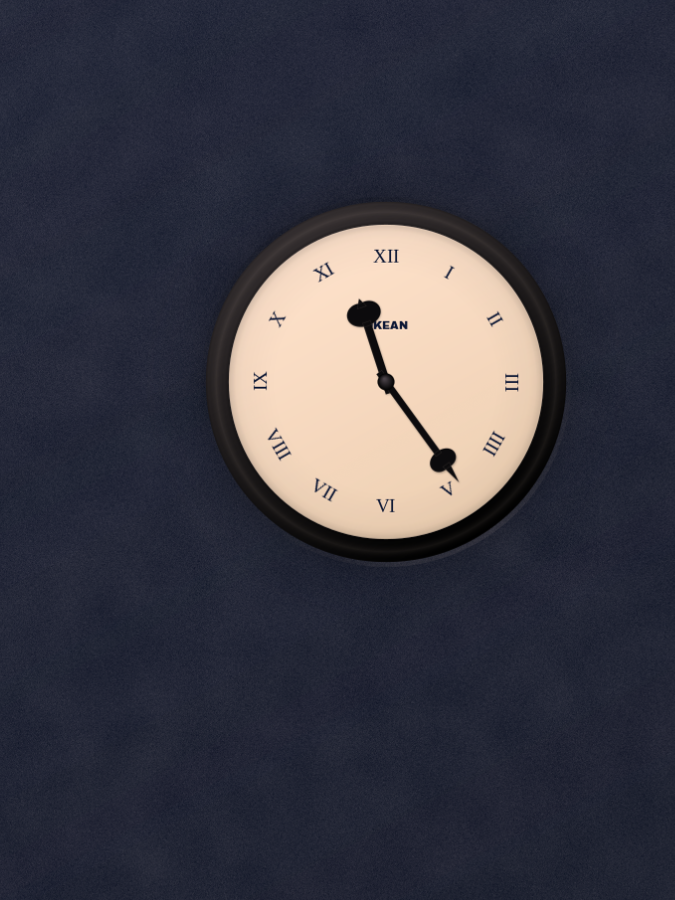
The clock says {"hour": 11, "minute": 24}
